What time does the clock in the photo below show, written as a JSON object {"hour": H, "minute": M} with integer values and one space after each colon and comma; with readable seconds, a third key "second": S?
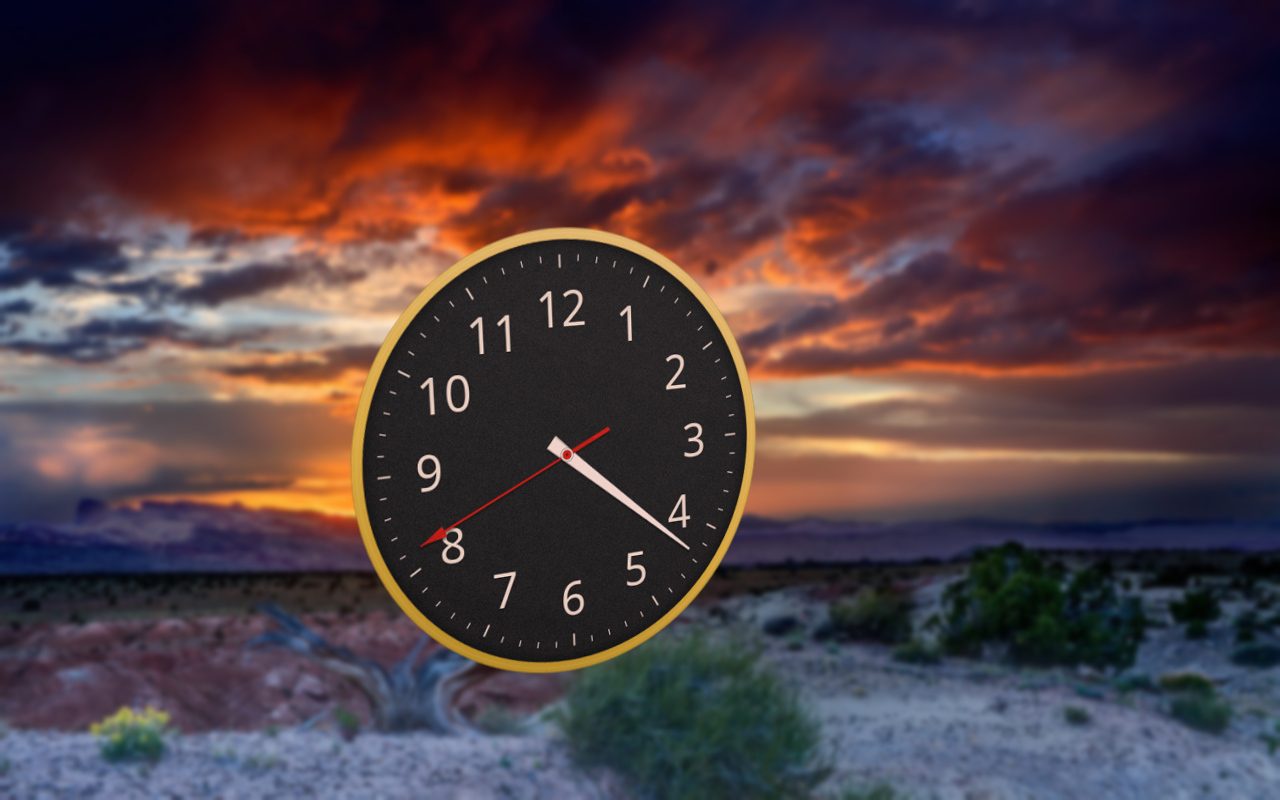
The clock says {"hour": 4, "minute": 21, "second": 41}
